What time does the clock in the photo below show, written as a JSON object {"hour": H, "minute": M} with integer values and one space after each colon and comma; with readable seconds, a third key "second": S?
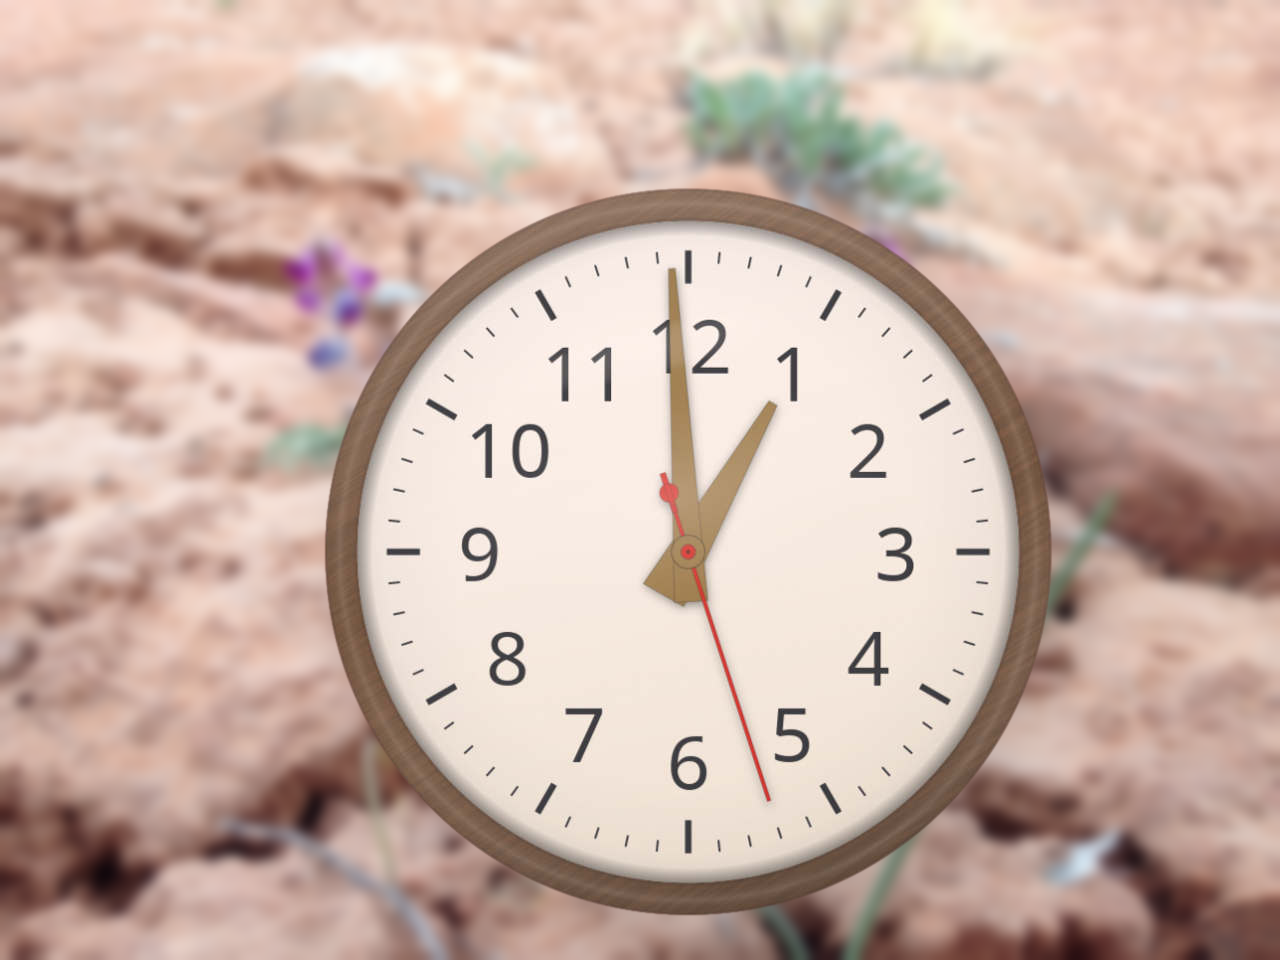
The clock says {"hour": 12, "minute": 59, "second": 27}
